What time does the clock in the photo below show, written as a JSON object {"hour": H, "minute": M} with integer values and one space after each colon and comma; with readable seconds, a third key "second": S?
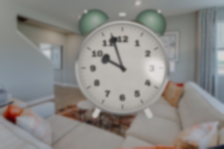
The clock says {"hour": 9, "minute": 57}
